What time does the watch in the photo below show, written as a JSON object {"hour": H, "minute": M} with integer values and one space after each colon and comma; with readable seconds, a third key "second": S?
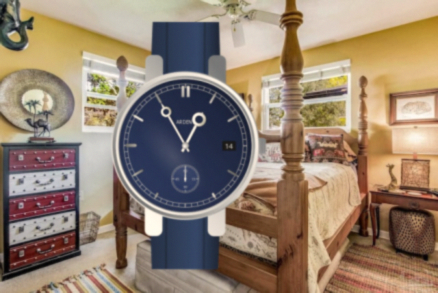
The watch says {"hour": 12, "minute": 55}
